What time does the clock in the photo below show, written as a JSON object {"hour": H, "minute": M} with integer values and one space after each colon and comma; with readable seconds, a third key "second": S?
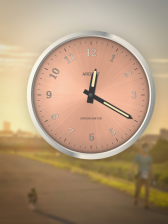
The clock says {"hour": 12, "minute": 20}
